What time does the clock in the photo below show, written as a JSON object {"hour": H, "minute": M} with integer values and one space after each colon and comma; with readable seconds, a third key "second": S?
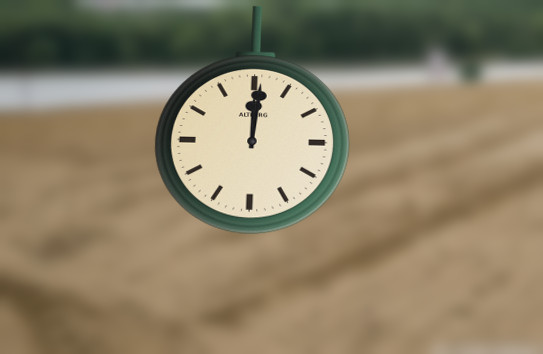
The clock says {"hour": 12, "minute": 1}
